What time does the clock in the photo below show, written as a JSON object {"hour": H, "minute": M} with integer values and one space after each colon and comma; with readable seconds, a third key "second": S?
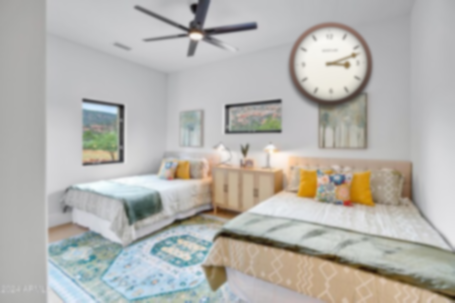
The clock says {"hour": 3, "minute": 12}
